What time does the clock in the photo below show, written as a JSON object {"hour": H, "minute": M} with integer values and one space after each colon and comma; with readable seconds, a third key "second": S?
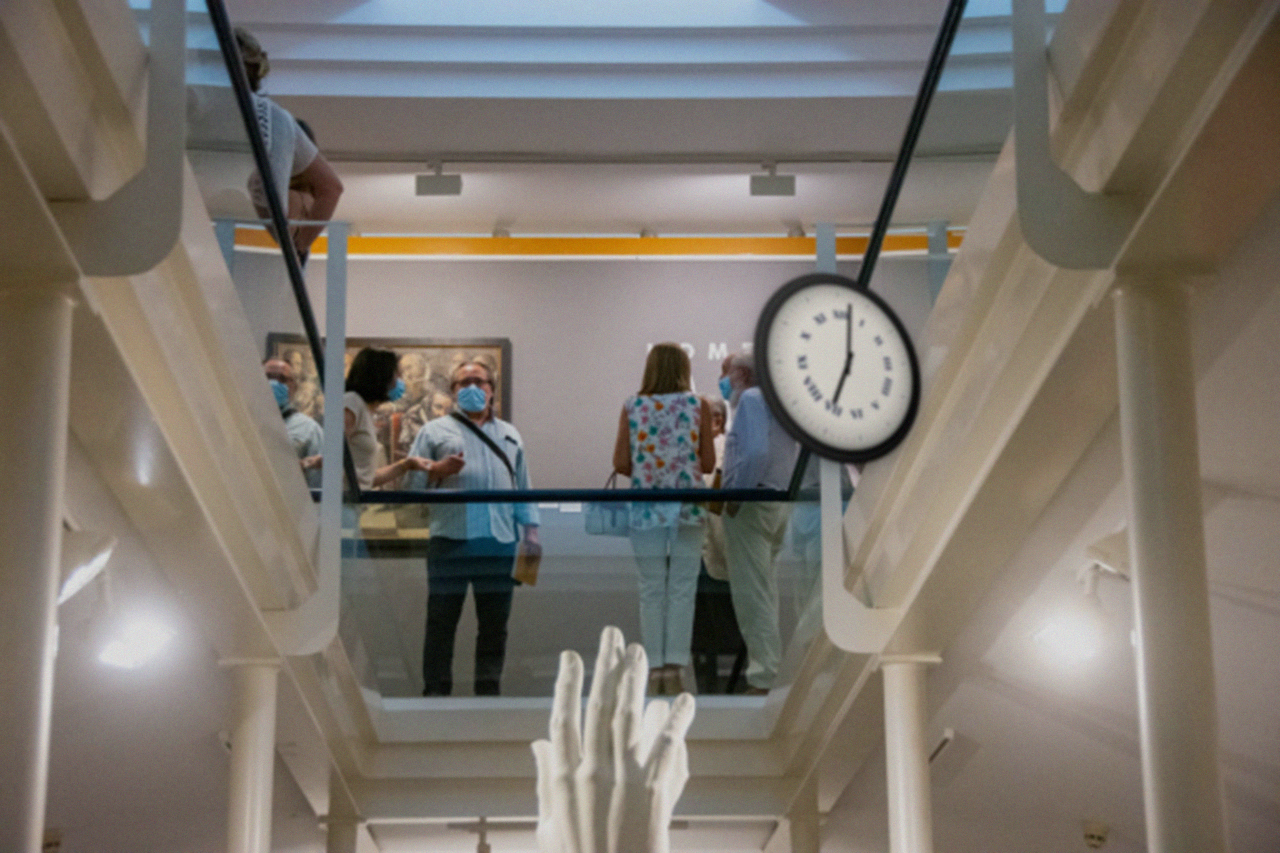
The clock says {"hour": 7, "minute": 2}
